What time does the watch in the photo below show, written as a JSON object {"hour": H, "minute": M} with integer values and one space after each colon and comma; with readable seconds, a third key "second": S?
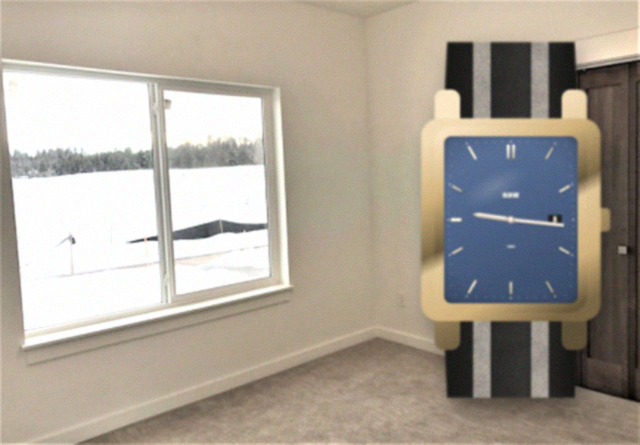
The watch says {"hour": 9, "minute": 16}
